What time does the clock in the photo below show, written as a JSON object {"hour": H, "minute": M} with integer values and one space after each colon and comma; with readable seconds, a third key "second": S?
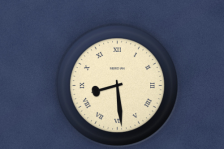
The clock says {"hour": 8, "minute": 29}
